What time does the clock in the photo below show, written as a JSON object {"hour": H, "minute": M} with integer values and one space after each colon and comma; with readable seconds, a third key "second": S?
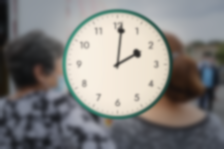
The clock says {"hour": 2, "minute": 1}
